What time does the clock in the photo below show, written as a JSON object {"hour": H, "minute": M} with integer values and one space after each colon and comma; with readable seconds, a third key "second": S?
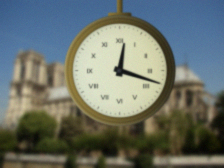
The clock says {"hour": 12, "minute": 18}
